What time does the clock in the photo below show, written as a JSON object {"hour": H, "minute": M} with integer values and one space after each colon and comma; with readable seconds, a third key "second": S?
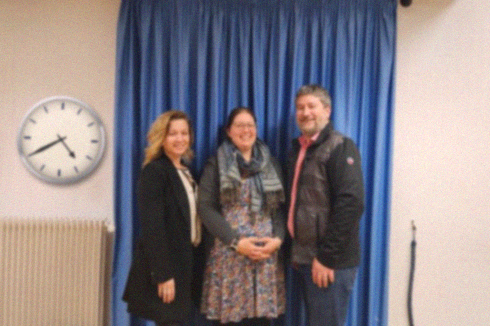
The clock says {"hour": 4, "minute": 40}
